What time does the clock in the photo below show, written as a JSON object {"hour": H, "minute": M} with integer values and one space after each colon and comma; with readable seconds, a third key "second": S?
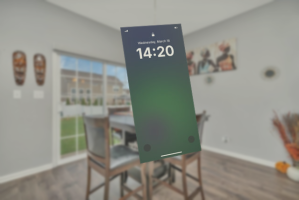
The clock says {"hour": 14, "minute": 20}
